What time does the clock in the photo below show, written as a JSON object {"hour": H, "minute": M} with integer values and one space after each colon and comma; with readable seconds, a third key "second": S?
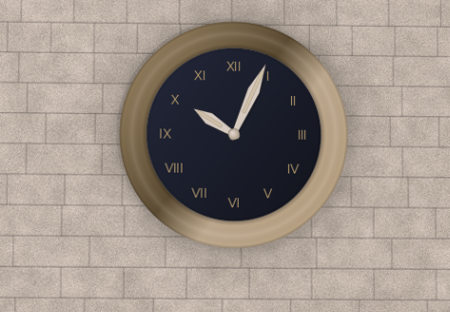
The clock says {"hour": 10, "minute": 4}
